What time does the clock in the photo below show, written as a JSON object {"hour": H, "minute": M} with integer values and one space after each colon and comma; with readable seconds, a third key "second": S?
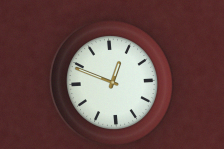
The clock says {"hour": 12, "minute": 49}
